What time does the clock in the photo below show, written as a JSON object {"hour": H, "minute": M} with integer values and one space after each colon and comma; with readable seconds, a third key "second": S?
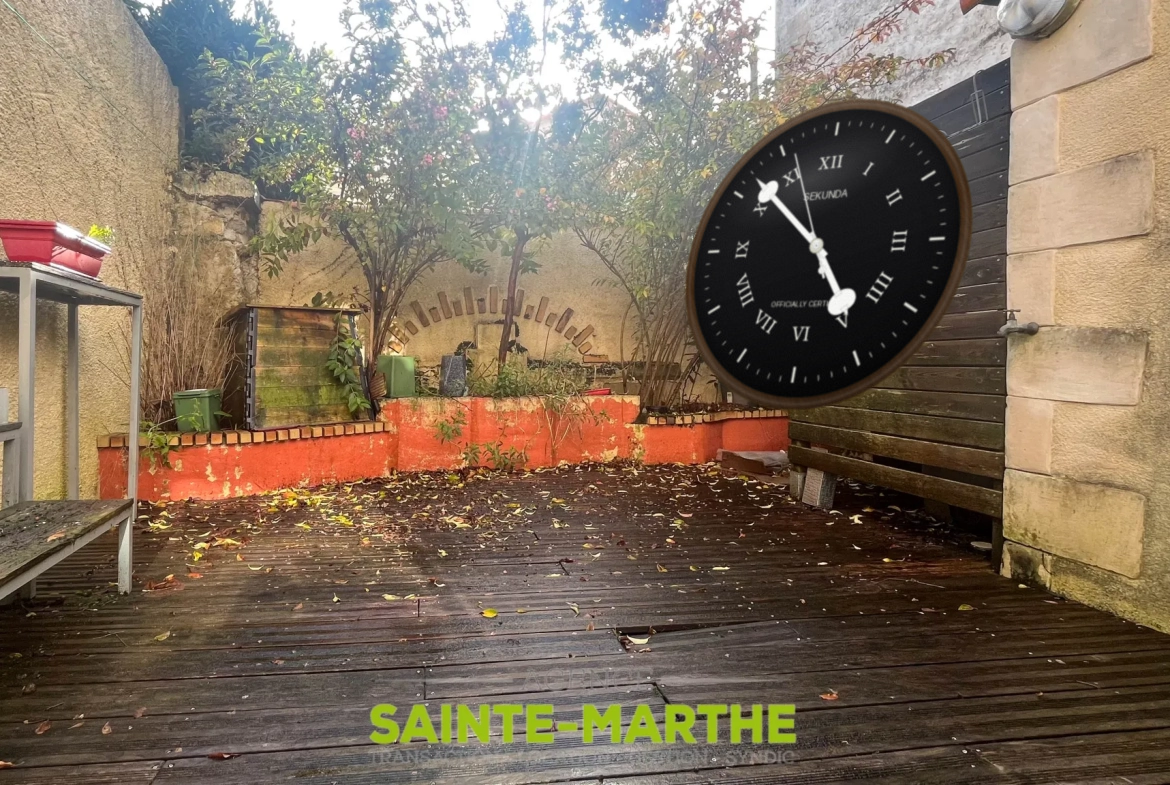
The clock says {"hour": 4, "minute": 51, "second": 56}
